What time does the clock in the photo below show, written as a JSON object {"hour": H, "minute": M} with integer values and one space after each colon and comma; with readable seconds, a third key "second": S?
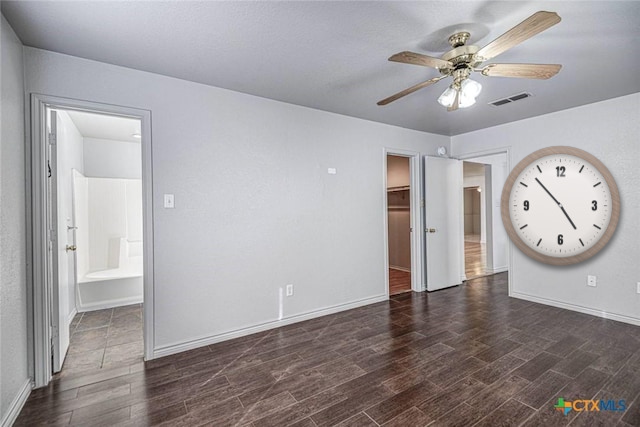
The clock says {"hour": 4, "minute": 53}
